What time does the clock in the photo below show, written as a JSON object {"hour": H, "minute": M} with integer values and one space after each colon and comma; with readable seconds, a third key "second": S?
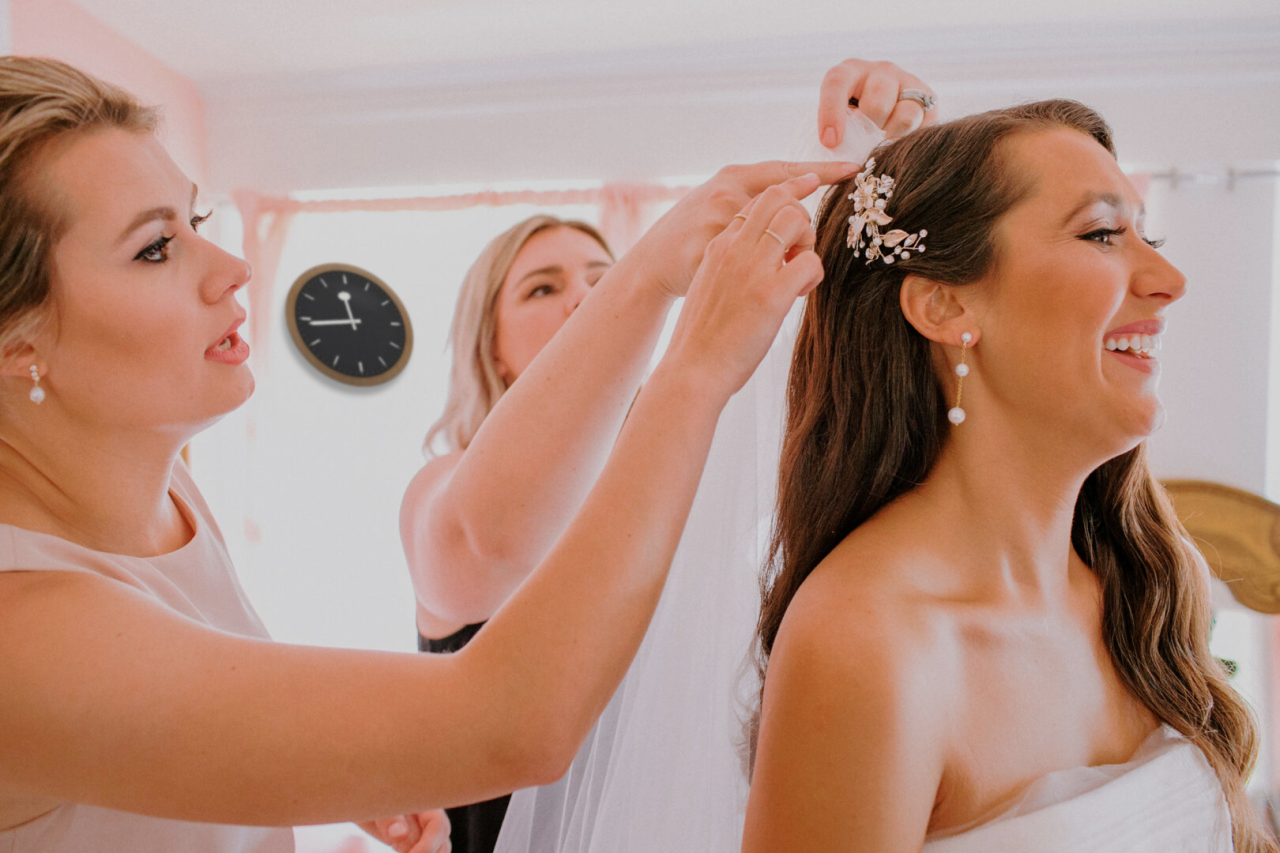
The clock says {"hour": 11, "minute": 44}
